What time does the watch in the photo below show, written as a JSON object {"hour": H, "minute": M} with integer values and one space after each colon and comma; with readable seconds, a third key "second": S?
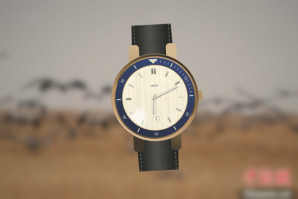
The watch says {"hour": 6, "minute": 11}
